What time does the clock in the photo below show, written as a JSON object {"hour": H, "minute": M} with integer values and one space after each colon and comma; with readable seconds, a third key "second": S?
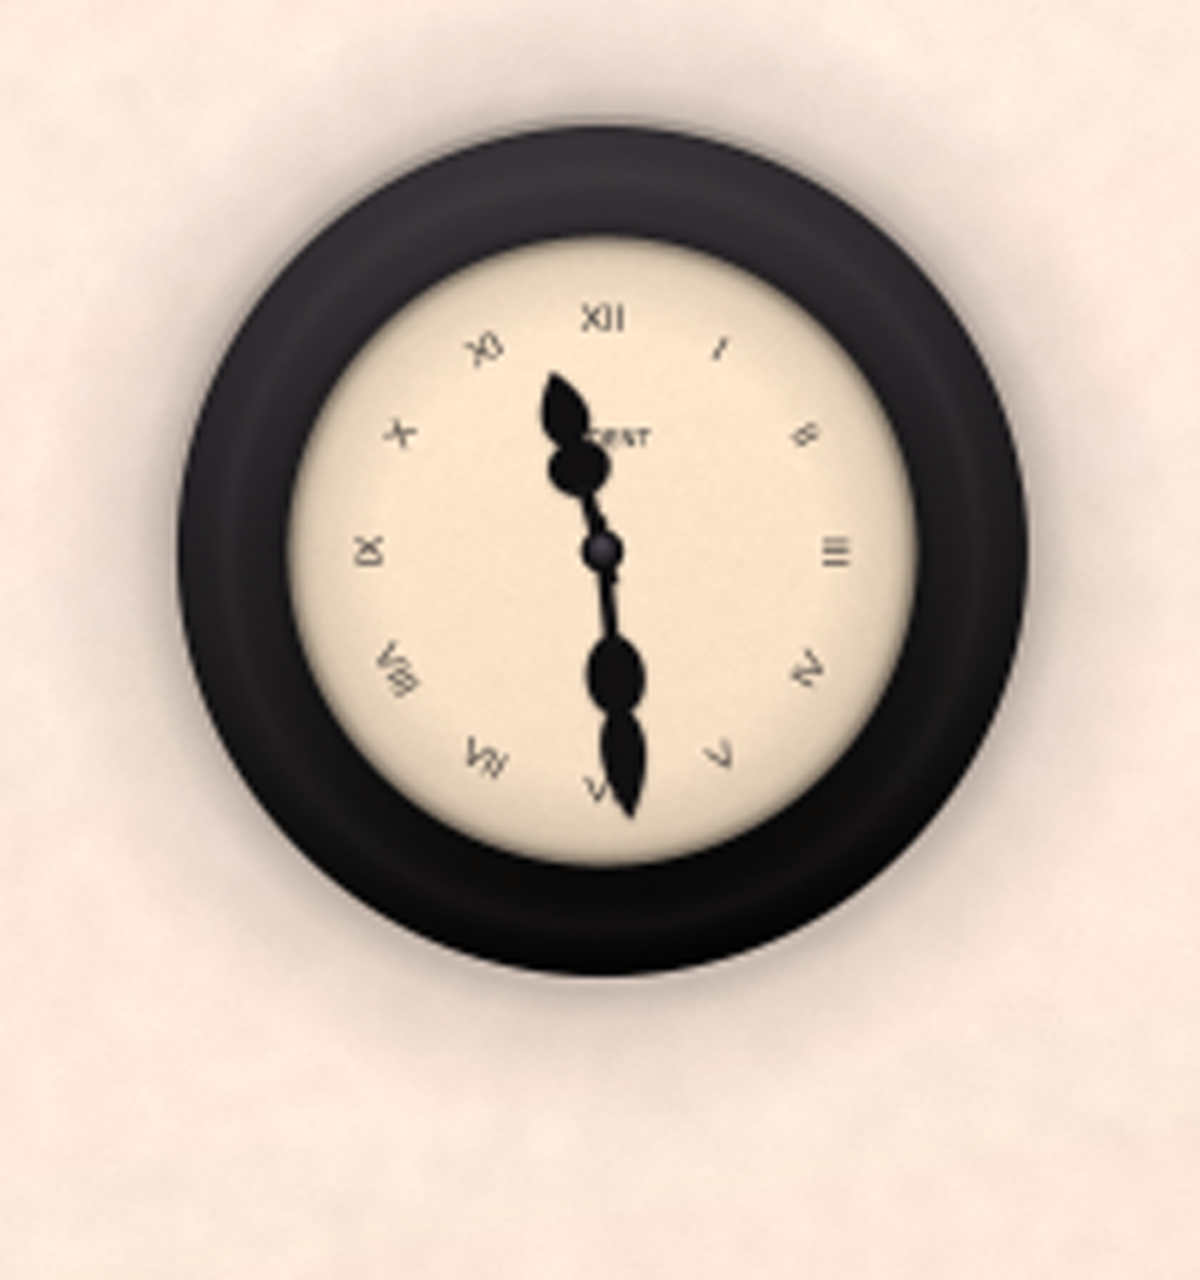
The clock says {"hour": 11, "minute": 29}
